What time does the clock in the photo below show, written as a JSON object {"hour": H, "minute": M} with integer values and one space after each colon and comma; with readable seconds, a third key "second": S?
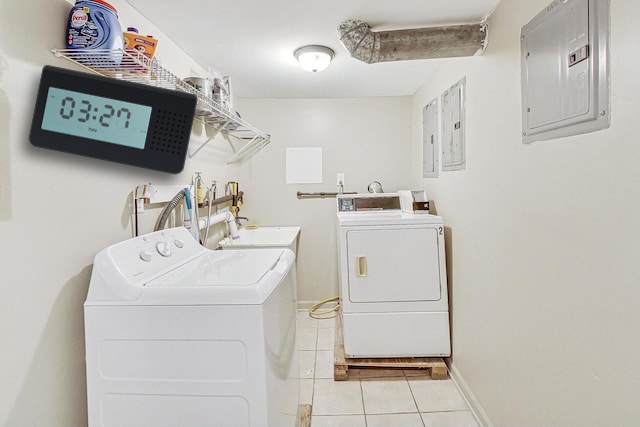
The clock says {"hour": 3, "minute": 27}
